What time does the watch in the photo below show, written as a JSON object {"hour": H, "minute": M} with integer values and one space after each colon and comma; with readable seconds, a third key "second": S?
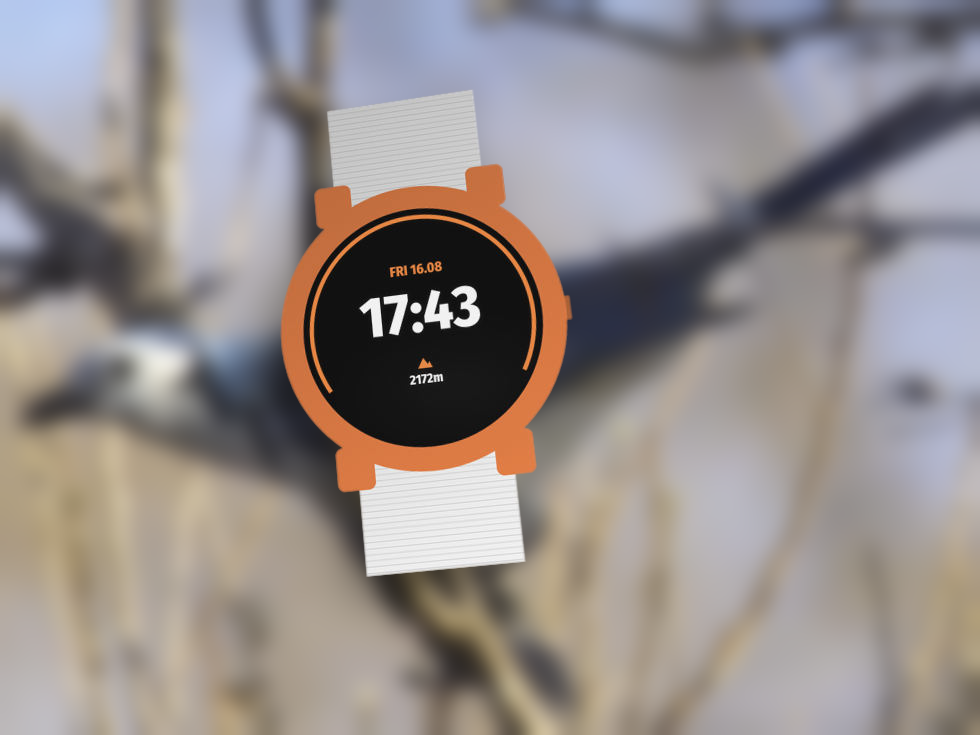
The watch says {"hour": 17, "minute": 43}
